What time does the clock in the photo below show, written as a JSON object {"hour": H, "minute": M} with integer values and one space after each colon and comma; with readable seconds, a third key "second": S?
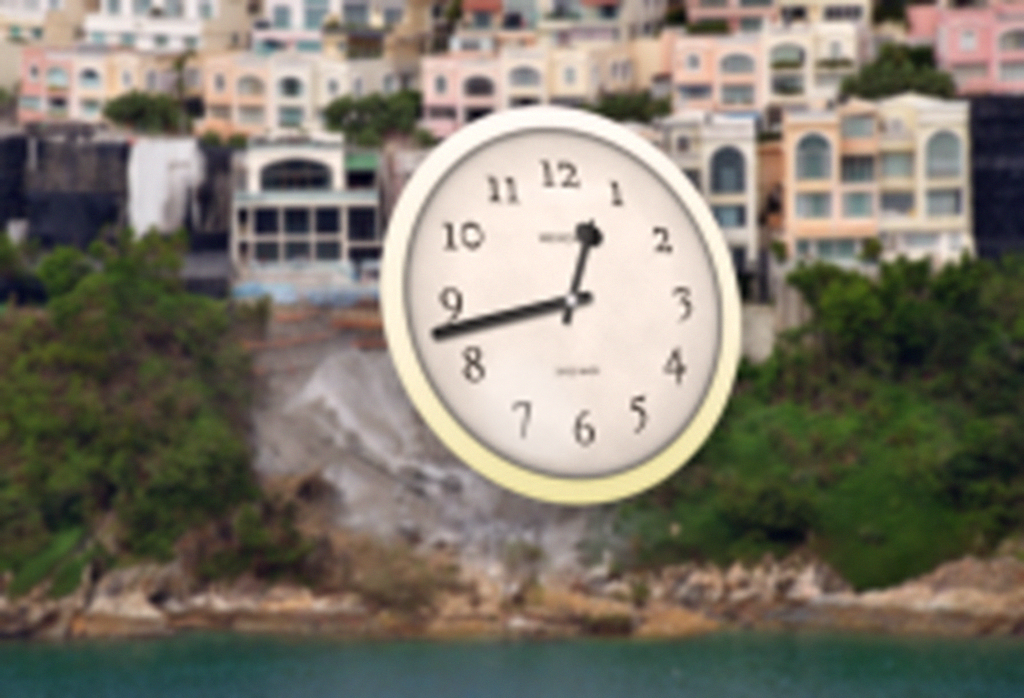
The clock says {"hour": 12, "minute": 43}
